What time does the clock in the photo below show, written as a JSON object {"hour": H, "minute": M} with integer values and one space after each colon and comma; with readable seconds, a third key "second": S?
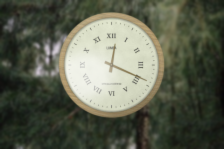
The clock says {"hour": 12, "minute": 19}
